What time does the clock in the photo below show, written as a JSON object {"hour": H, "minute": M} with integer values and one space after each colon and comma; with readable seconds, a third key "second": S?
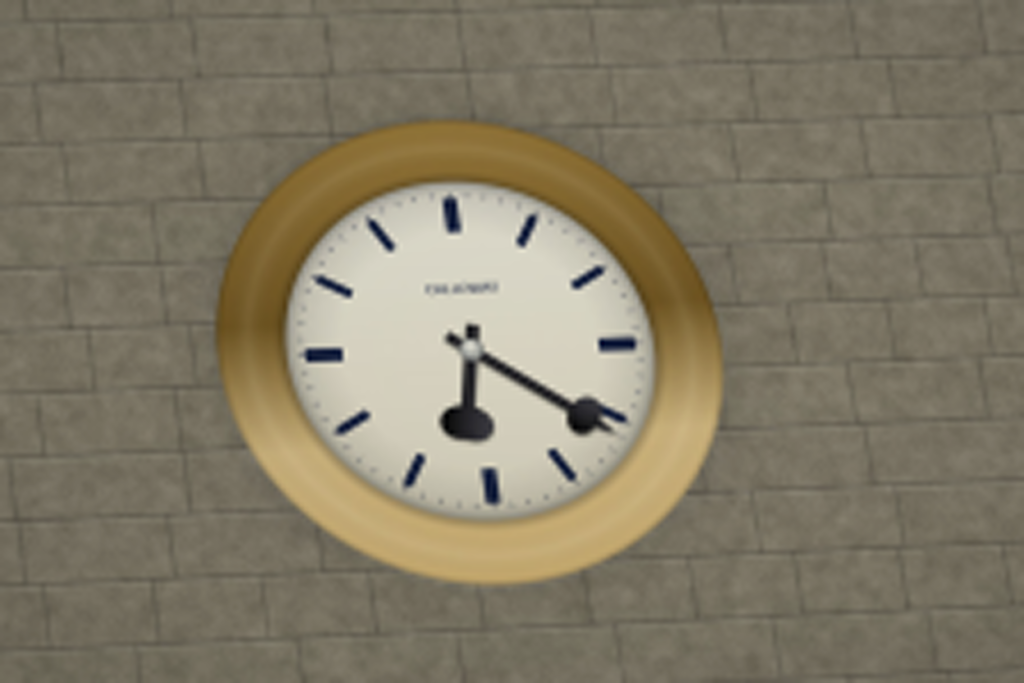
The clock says {"hour": 6, "minute": 21}
